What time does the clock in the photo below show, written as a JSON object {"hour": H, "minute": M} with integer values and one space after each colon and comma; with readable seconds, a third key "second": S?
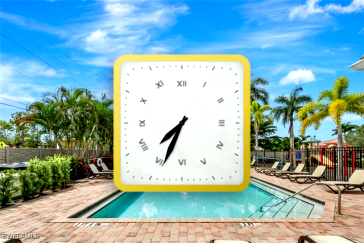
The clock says {"hour": 7, "minute": 34}
